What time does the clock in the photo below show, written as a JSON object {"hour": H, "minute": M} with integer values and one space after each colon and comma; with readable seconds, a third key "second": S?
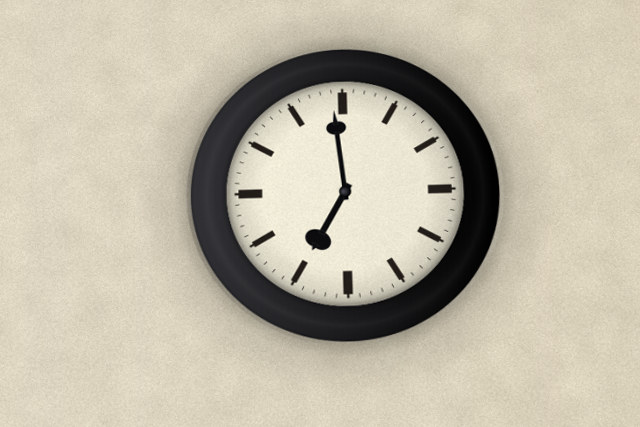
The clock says {"hour": 6, "minute": 59}
